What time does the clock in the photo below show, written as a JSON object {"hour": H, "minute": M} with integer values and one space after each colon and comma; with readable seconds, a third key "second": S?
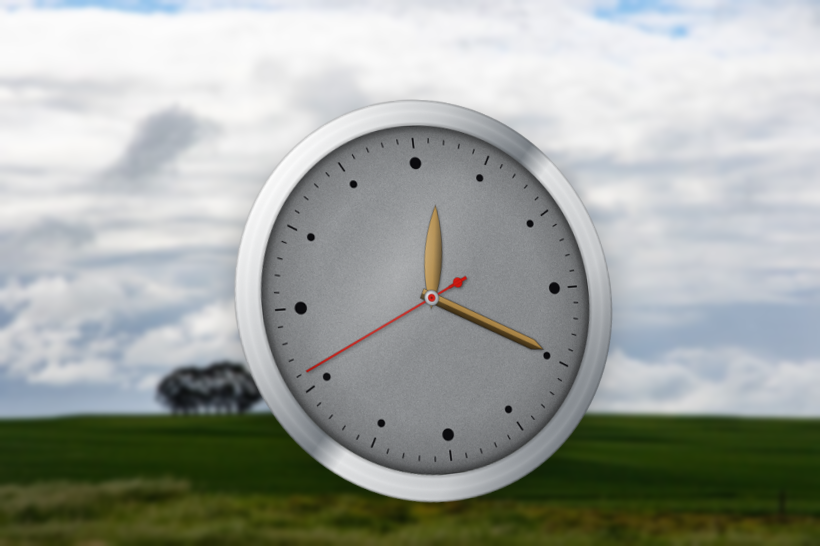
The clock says {"hour": 12, "minute": 19, "second": 41}
